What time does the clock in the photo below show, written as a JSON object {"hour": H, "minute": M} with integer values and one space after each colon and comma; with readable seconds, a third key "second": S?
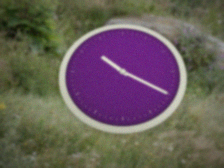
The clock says {"hour": 10, "minute": 20}
